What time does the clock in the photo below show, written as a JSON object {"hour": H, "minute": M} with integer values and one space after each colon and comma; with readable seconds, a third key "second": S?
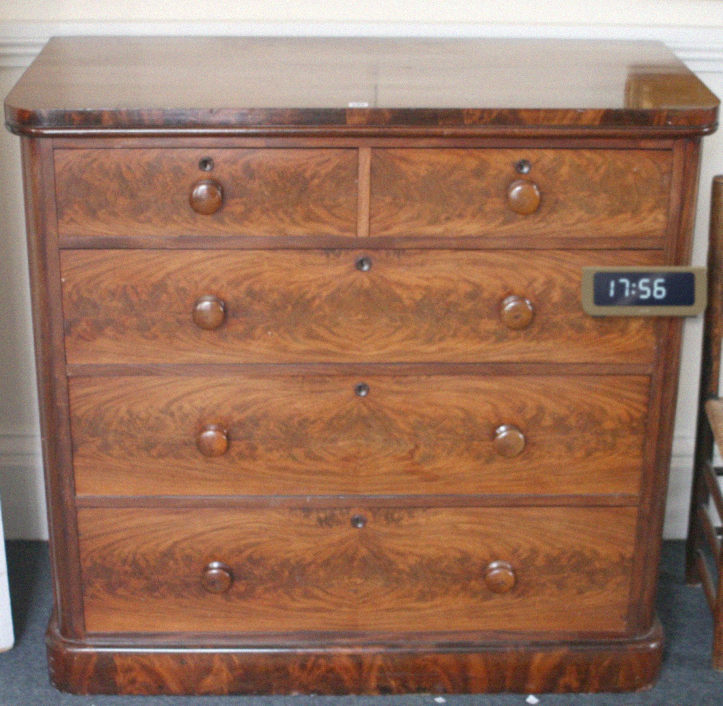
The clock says {"hour": 17, "minute": 56}
